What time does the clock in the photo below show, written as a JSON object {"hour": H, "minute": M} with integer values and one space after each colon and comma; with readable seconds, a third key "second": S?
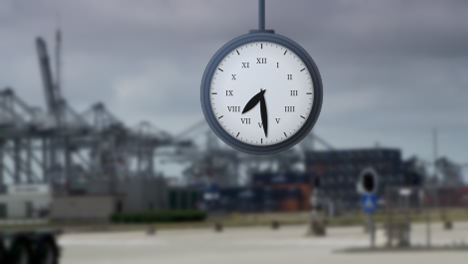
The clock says {"hour": 7, "minute": 29}
